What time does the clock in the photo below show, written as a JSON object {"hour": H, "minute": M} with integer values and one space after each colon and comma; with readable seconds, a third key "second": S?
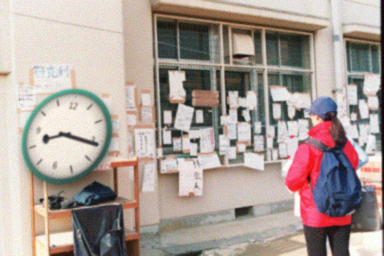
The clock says {"hour": 8, "minute": 16}
